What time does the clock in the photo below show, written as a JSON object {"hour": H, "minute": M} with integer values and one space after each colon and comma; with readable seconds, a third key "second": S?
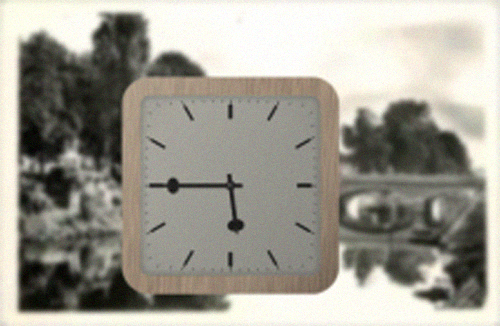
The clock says {"hour": 5, "minute": 45}
